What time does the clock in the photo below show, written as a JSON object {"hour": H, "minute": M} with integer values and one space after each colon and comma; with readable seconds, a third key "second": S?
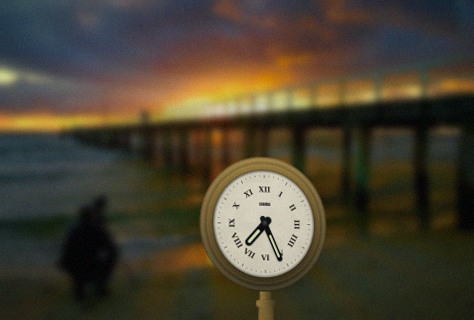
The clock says {"hour": 7, "minute": 26}
